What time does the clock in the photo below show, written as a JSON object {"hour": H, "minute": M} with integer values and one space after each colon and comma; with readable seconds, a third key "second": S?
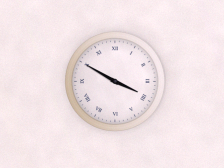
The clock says {"hour": 3, "minute": 50}
